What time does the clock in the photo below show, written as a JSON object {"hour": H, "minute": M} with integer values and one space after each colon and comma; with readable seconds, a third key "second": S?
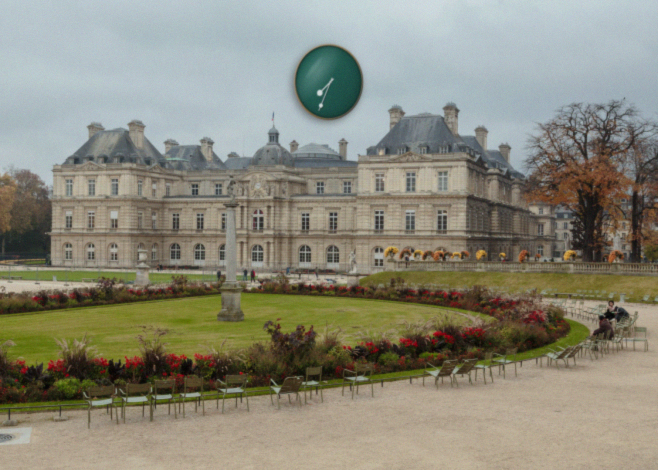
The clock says {"hour": 7, "minute": 34}
